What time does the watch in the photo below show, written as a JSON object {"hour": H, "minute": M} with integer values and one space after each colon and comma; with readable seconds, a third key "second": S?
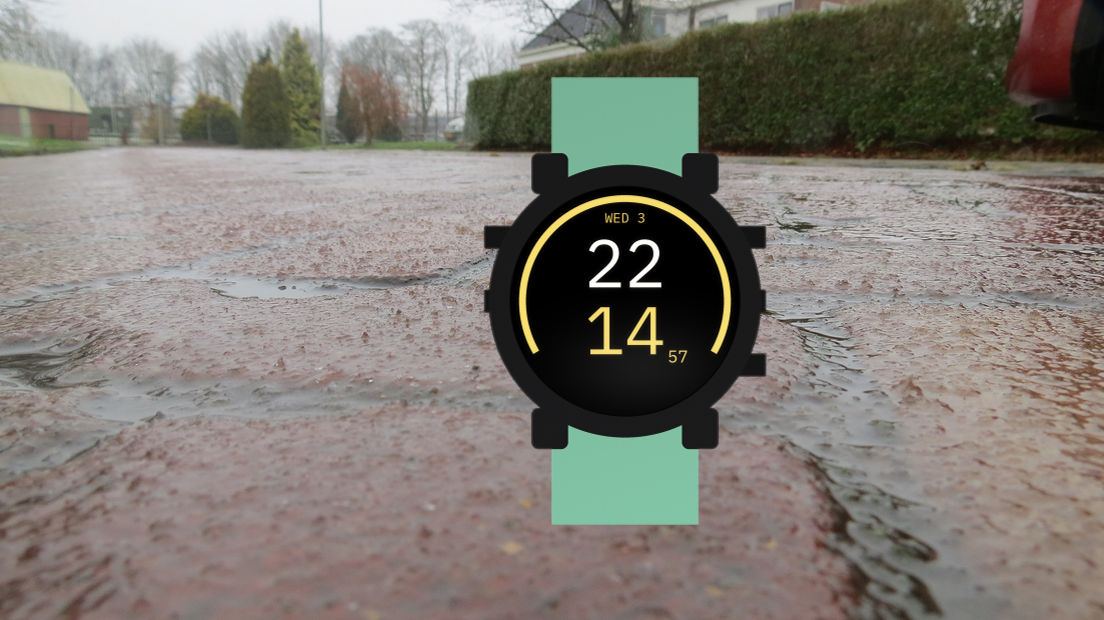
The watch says {"hour": 22, "minute": 14, "second": 57}
